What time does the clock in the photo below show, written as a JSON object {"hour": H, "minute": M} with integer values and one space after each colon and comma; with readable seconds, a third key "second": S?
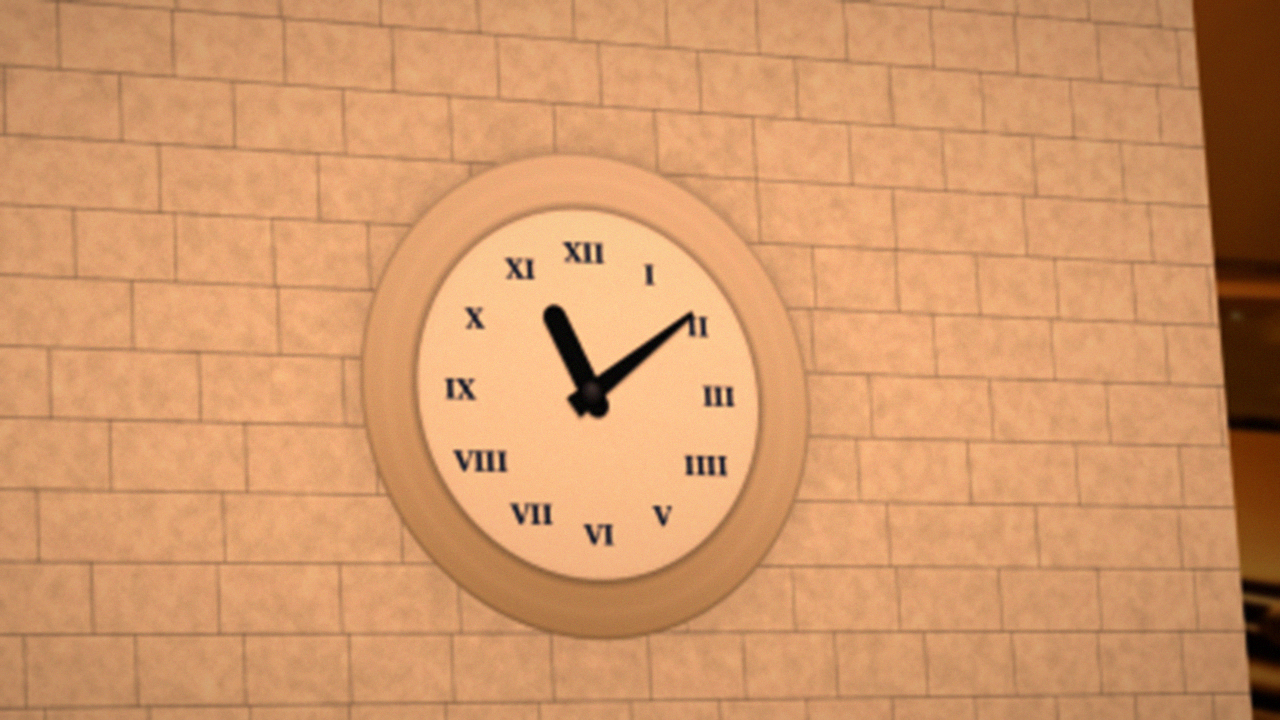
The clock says {"hour": 11, "minute": 9}
